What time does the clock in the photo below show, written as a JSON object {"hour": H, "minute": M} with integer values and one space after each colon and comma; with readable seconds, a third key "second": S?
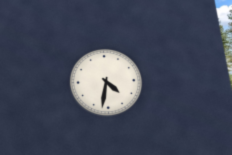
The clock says {"hour": 4, "minute": 32}
